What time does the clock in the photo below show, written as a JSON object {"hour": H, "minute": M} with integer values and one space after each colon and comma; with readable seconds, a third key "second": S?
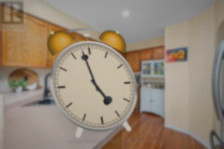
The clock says {"hour": 4, "minute": 58}
